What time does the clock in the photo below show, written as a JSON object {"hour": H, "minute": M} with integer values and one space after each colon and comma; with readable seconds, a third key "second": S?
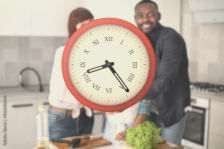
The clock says {"hour": 8, "minute": 24}
